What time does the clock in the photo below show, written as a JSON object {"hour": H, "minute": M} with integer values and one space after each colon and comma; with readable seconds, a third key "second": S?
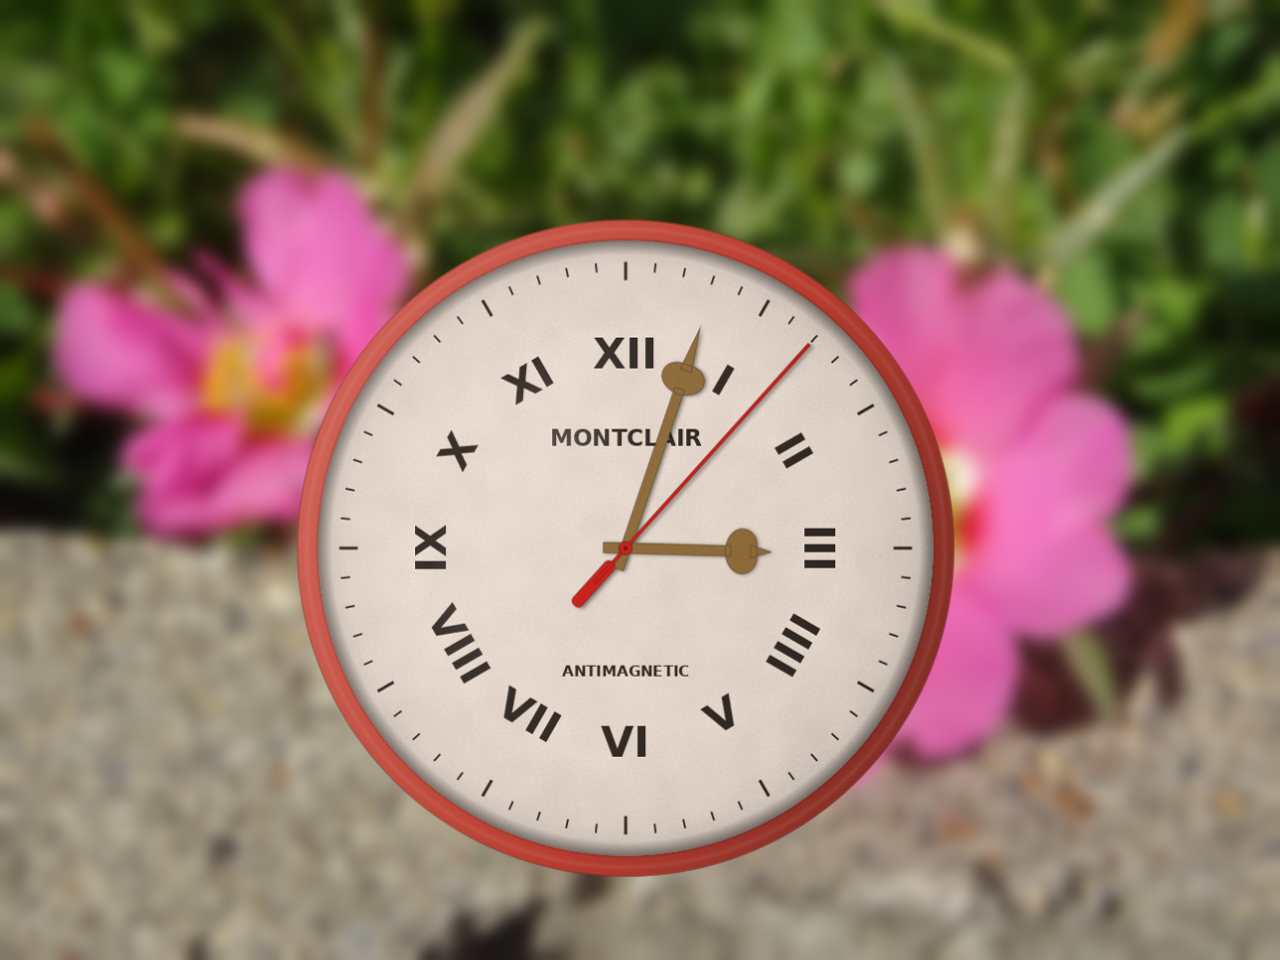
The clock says {"hour": 3, "minute": 3, "second": 7}
